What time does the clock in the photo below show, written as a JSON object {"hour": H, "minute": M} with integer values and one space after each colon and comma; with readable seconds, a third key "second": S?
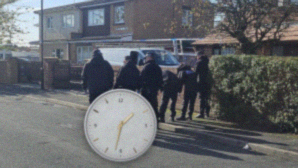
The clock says {"hour": 1, "minute": 32}
